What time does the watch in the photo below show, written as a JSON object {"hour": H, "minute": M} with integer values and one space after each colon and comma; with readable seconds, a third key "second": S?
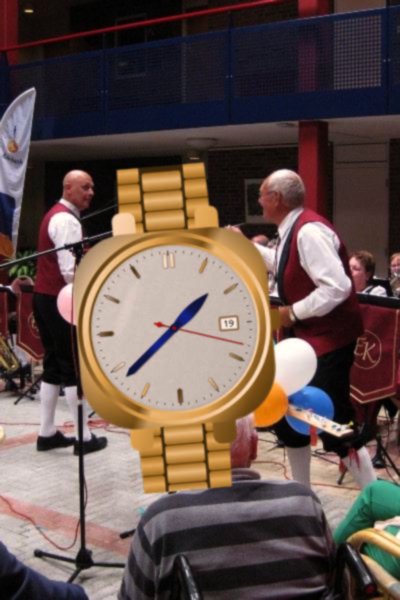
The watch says {"hour": 1, "minute": 38, "second": 18}
